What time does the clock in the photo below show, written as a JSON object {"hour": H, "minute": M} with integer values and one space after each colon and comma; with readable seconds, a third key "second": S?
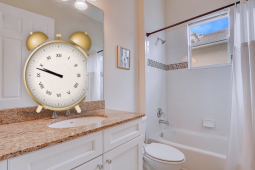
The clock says {"hour": 9, "minute": 48}
